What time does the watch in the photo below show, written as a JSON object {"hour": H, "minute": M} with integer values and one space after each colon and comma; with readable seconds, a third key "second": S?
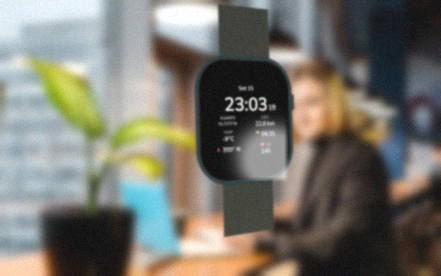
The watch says {"hour": 23, "minute": 3}
